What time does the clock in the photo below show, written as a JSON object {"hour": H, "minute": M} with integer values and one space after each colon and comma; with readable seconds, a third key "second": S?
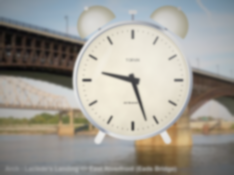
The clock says {"hour": 9, "minute": 27}
